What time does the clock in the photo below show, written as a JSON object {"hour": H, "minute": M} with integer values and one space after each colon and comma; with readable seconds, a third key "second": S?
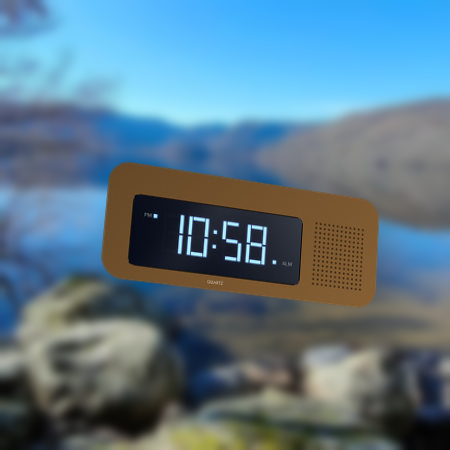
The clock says {"hour": 10, "minute": 58}
